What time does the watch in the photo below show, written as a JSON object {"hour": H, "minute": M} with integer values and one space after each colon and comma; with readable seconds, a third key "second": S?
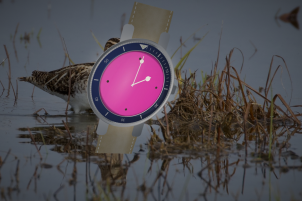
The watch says {"hour": 2, "minute": 1}
